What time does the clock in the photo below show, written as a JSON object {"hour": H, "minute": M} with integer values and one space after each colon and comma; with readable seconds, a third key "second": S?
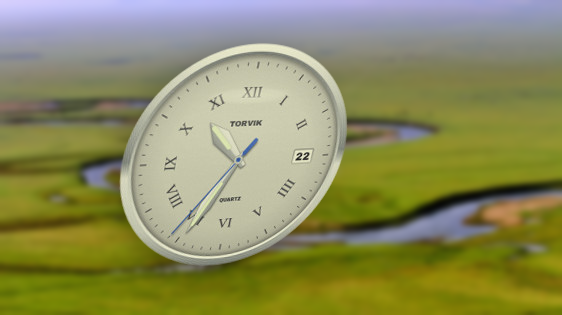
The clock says {"hour": 10, "minute": 34, "second": 36}
